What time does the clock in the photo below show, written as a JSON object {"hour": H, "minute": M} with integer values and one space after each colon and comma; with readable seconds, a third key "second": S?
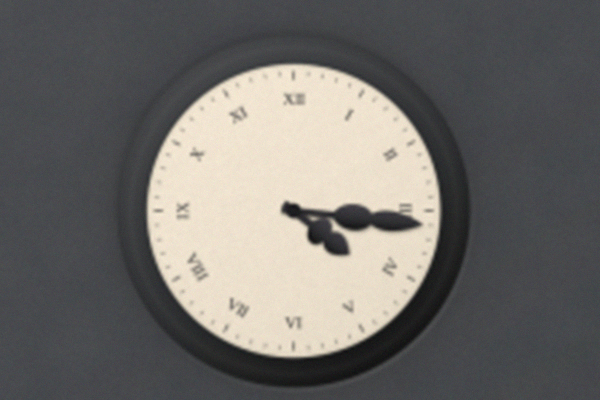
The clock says {"hour": 4, "minute": 16}
